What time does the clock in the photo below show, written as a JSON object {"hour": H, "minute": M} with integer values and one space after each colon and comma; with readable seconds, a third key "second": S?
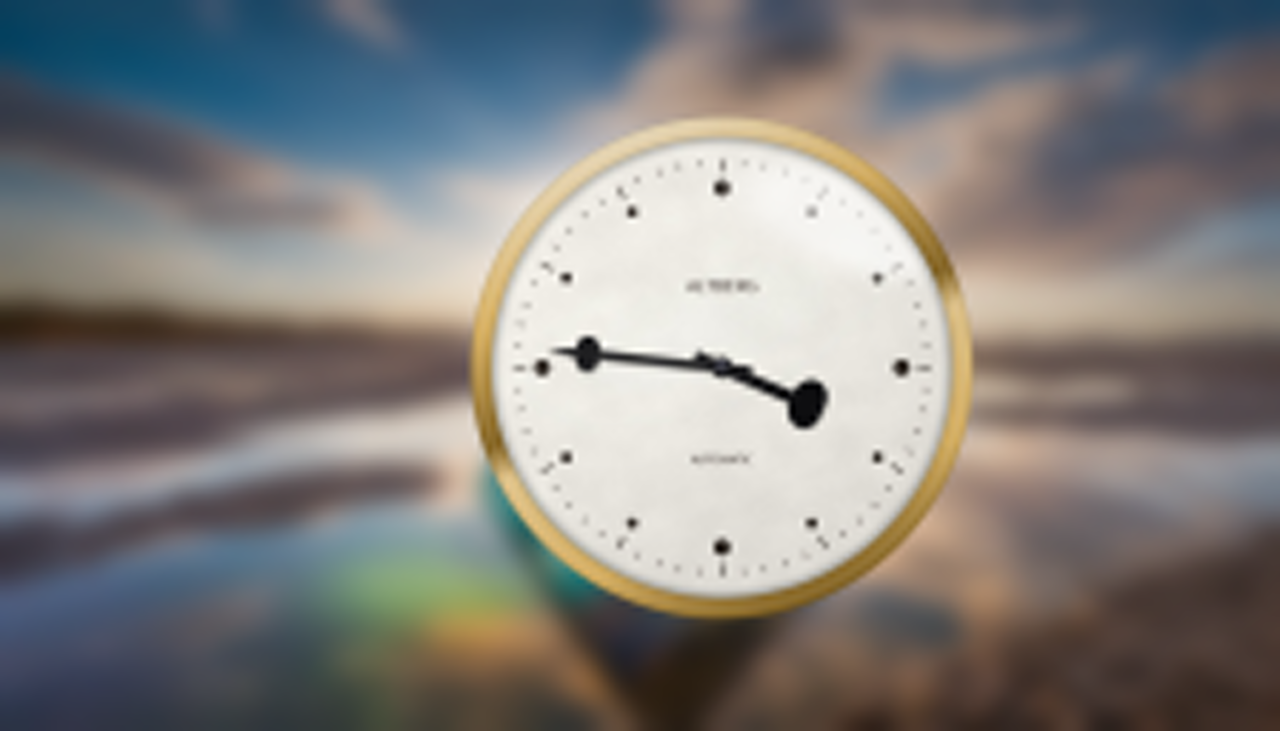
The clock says {"hour": 3, "minute": 46}
